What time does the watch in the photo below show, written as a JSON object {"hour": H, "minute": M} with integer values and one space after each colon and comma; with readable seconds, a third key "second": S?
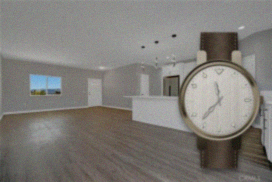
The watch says {"hour": 11, "minute": 37}
